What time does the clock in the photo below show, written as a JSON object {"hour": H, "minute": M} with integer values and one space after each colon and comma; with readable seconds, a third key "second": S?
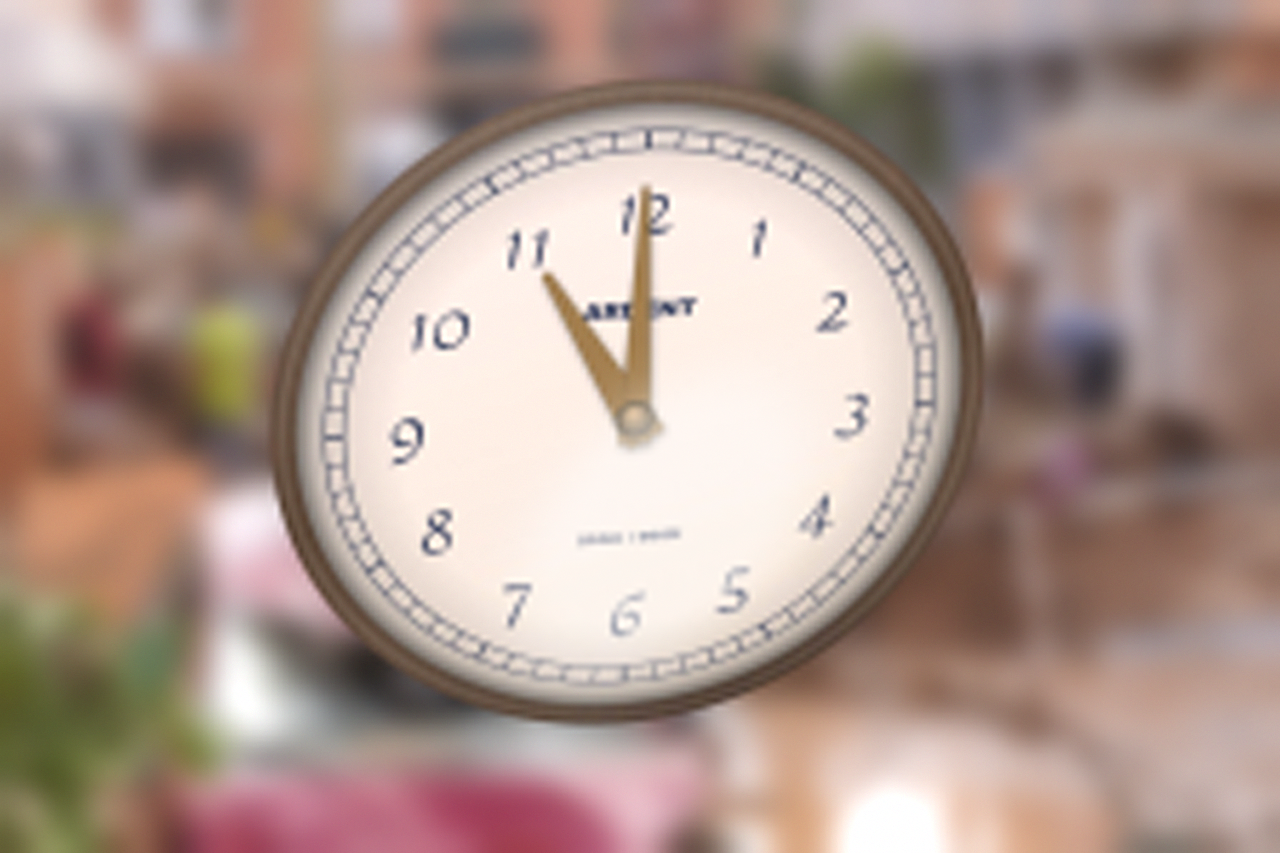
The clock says {"hour": 11, "minute": 0}
